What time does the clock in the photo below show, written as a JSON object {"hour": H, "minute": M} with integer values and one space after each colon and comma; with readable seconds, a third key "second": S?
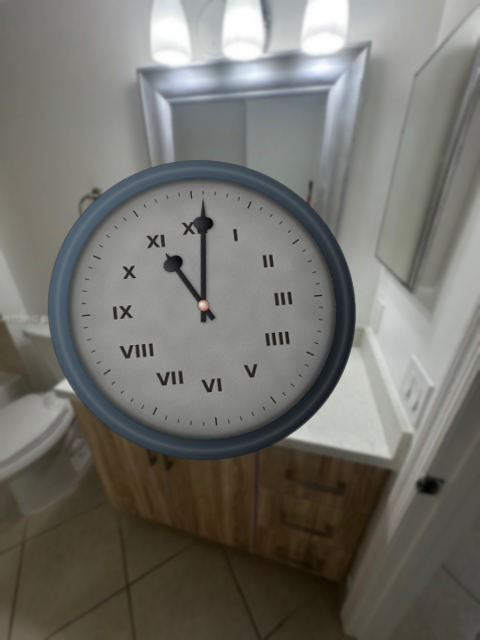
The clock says {"hour": 11, "minute": 1}
